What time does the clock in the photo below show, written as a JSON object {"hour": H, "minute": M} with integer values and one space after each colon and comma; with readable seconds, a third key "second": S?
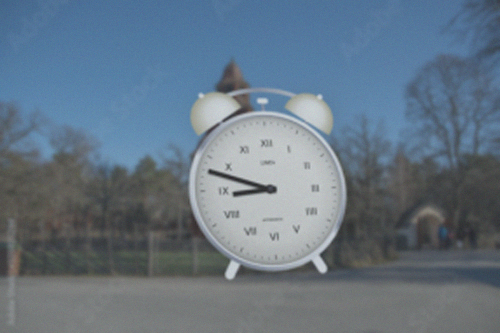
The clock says {"hour": 8, "minute": 48}
